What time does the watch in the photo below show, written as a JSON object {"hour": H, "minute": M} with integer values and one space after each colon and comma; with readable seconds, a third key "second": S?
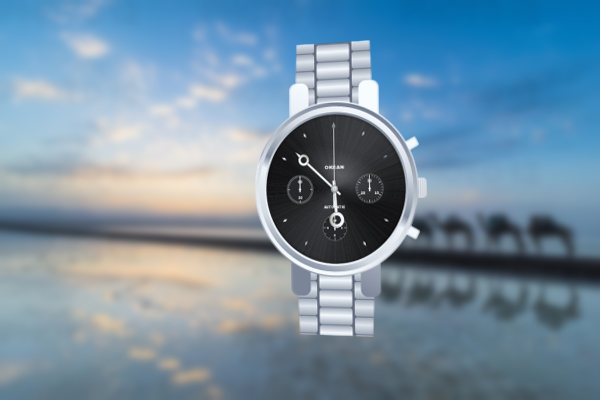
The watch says {"hour": 5, "minute": 52}
